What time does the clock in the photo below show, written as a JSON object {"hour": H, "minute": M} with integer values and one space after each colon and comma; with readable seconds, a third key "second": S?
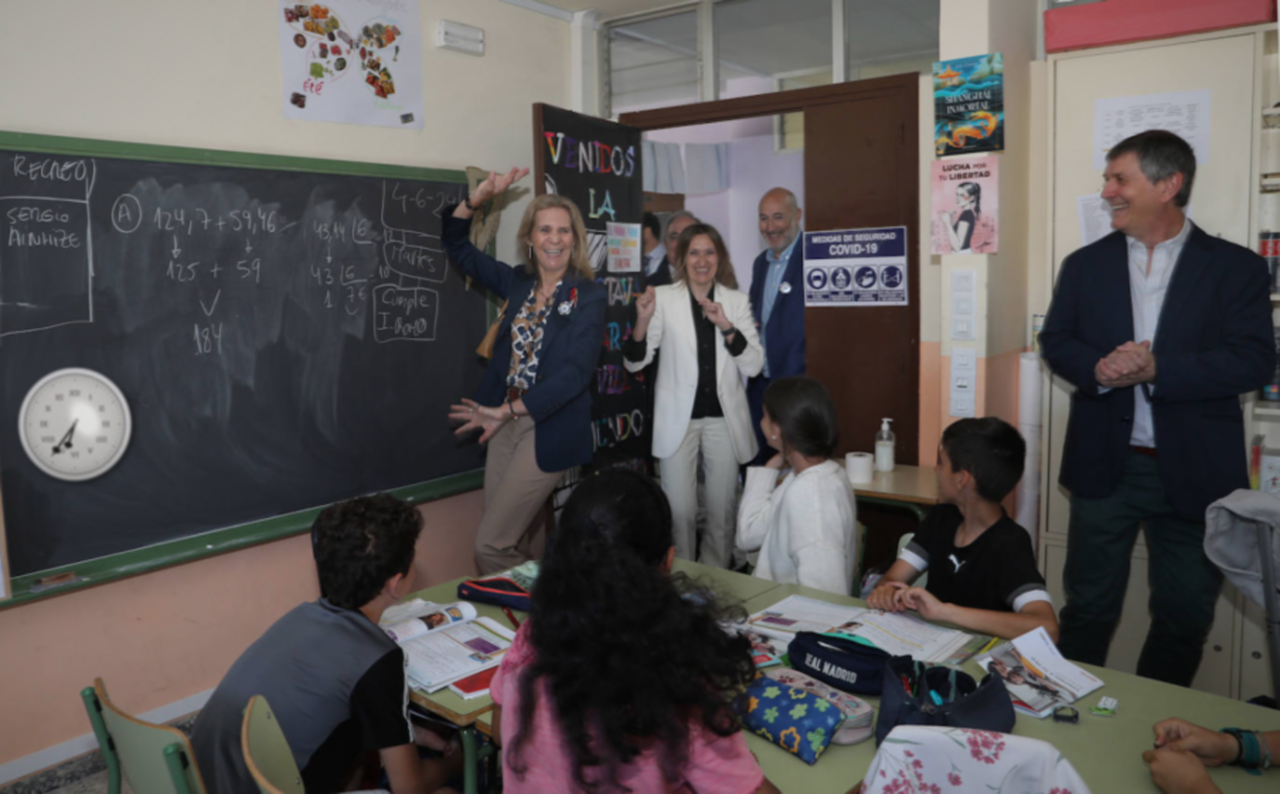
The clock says {"hour": 6, "minute": 36}
